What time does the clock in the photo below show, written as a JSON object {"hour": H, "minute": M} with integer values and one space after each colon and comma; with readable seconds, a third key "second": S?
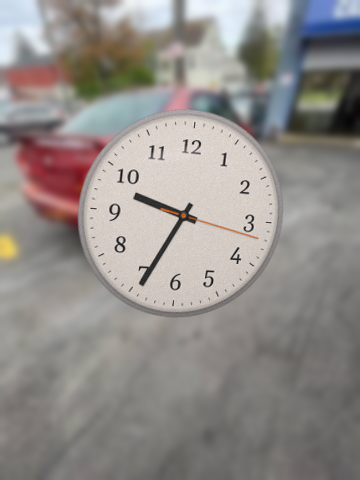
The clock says {"hour": 9, "minute": 34, "second": 17}
